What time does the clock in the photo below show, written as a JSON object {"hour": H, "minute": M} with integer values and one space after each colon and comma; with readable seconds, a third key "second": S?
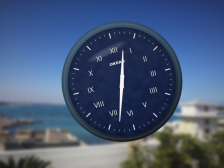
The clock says {"hour": 12, "minute": 33}
